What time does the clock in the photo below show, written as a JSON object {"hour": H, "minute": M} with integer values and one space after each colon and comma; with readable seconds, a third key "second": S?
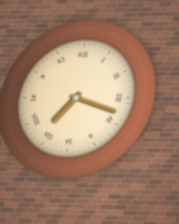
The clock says {"hour": 7, "minute": 18}
